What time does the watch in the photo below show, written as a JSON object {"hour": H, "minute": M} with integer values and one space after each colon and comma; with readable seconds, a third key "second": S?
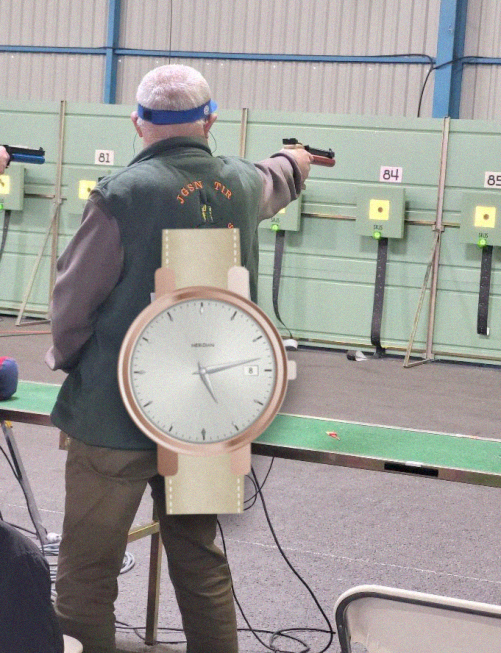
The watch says {"hour": 5, "minute": 13}
